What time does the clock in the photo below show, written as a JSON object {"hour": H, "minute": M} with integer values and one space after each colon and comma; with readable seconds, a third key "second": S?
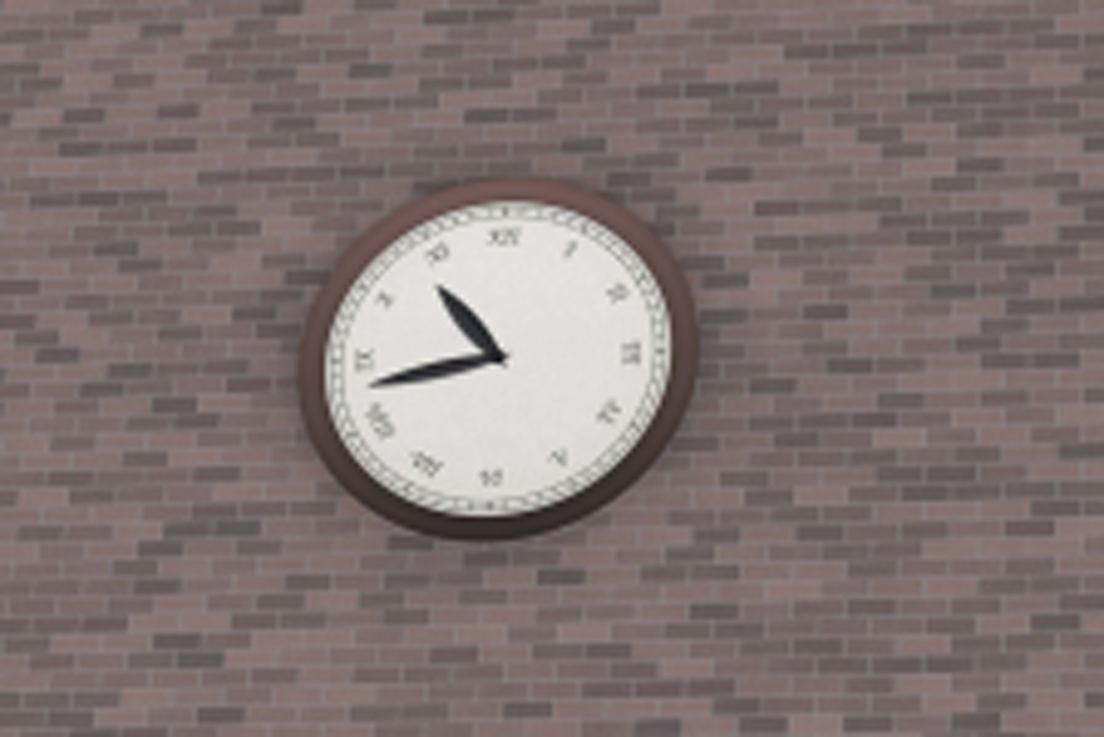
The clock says {"hour": 10, "minute": 43}
